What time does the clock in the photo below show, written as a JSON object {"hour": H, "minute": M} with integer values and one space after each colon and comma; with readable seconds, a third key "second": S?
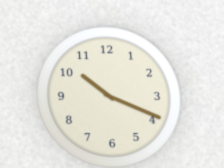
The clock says {"hour": 10, "minute": 19}
